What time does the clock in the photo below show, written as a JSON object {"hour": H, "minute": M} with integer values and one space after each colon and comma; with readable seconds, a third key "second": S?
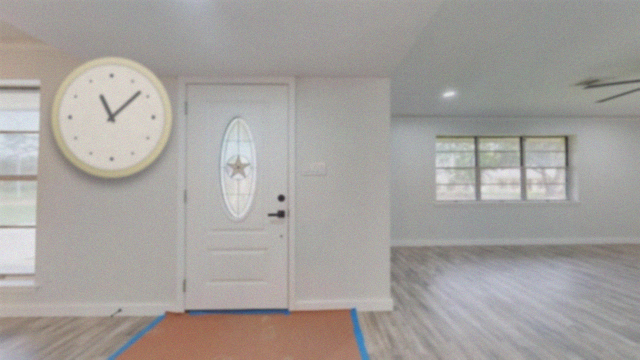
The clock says {"hour": 11, "minute": 8}
